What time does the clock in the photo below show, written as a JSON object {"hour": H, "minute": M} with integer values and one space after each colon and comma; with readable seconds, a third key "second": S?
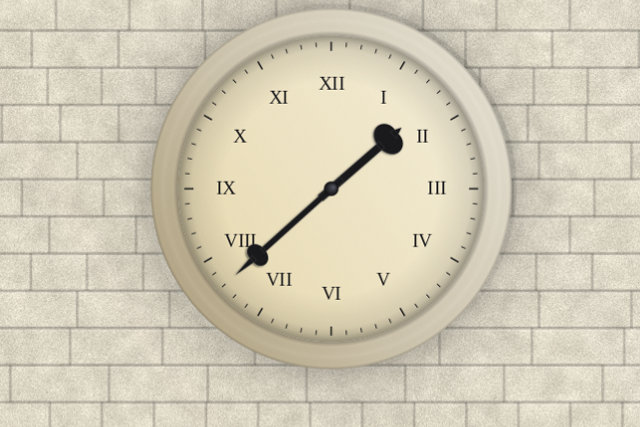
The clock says {"hour": 1, "minute": 38}
